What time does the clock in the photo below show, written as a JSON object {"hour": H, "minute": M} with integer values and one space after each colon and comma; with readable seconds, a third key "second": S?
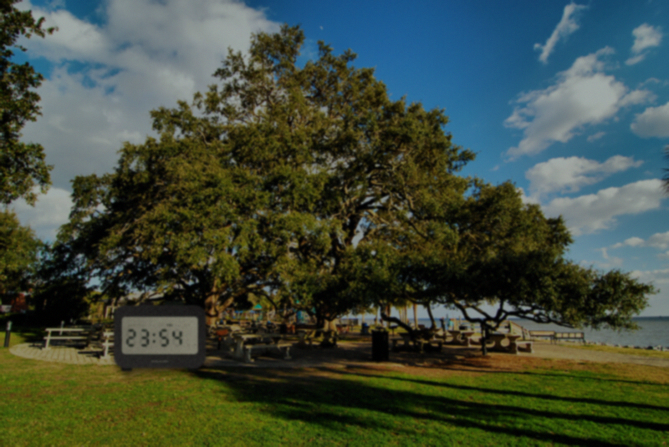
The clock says {"hour": 23, "minute": 54}
